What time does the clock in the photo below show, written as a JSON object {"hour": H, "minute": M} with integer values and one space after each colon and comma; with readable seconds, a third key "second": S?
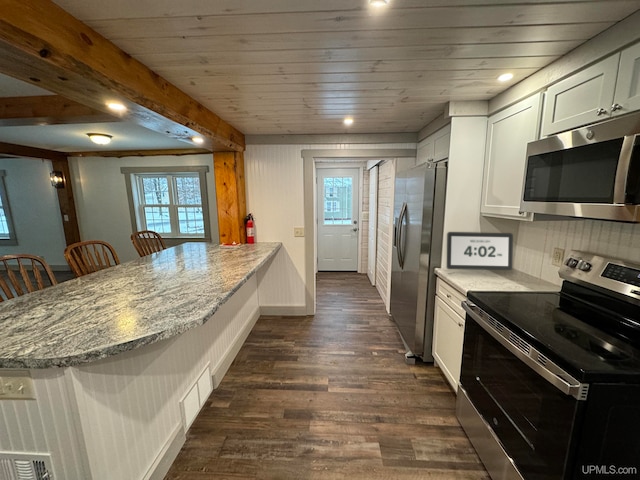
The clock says {"hour": 4, "minute": 2}
